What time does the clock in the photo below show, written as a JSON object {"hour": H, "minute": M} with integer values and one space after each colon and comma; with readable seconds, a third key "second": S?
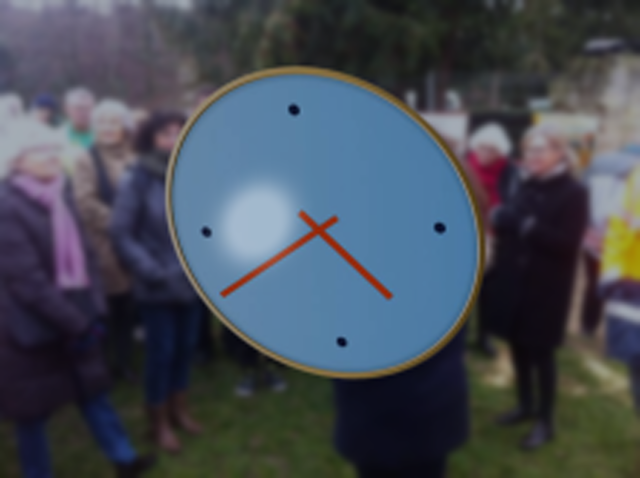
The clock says {"hour": 4, "minute": 40}
